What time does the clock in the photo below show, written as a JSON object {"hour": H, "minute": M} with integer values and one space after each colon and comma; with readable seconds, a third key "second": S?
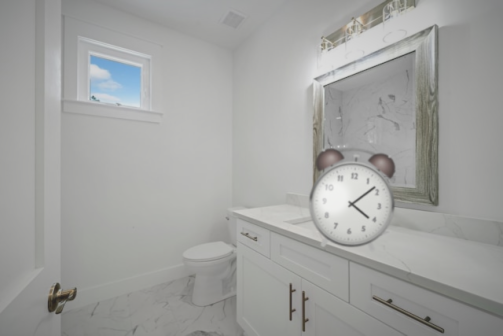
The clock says {"hour": 4, "minute": 8}
